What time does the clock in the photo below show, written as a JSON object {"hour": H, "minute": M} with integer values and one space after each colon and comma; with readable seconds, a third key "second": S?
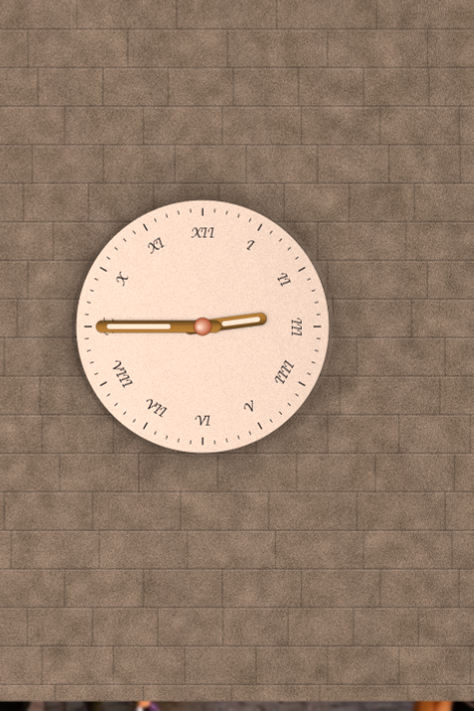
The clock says {"hour": 2, "minute": 45}
